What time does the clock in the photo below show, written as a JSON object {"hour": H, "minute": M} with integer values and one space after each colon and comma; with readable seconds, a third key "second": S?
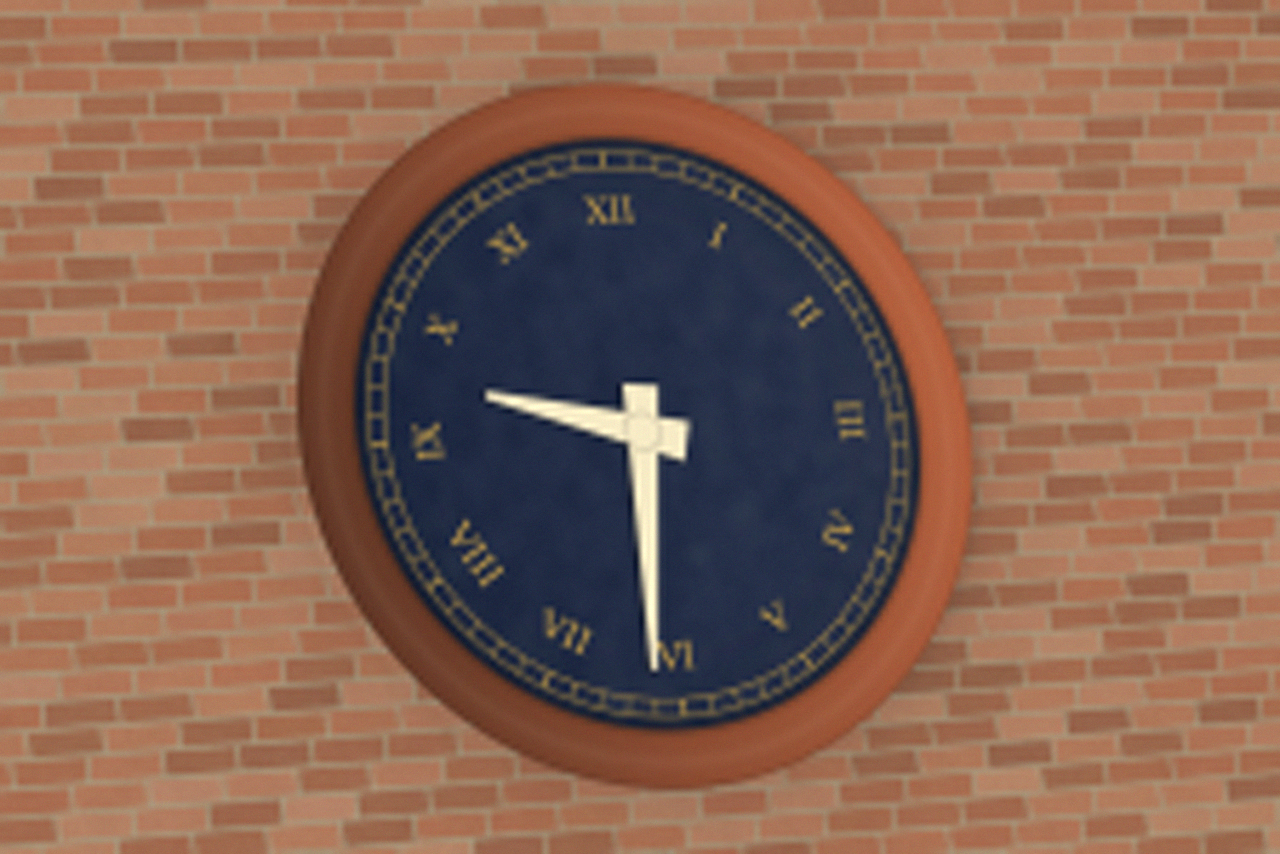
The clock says {"hour": 9, "minute": 31}
